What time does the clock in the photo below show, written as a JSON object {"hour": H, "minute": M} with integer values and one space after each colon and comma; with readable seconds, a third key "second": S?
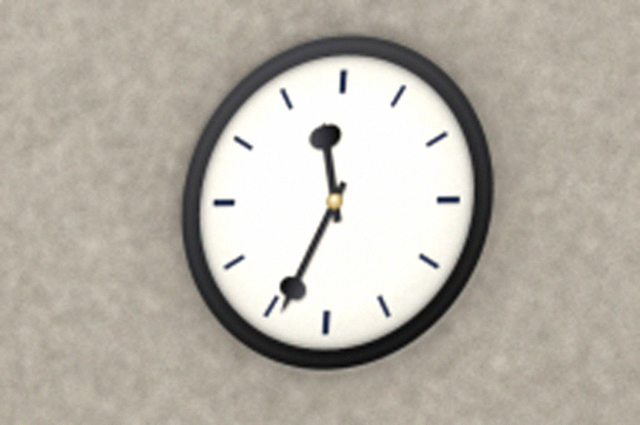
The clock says {"hour": 11, "minute": 34}
